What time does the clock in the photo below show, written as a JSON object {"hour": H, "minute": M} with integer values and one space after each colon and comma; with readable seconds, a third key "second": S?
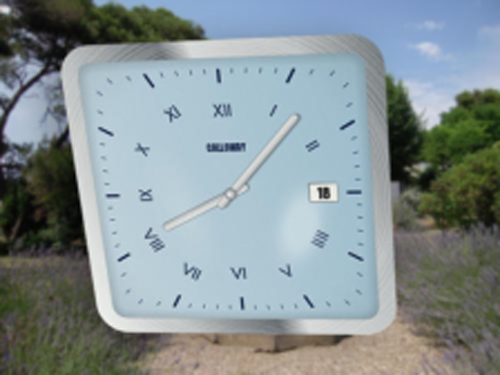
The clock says {"hour": 8, "minute": 7}
